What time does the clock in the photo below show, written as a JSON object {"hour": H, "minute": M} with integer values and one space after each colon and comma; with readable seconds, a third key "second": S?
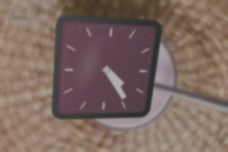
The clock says {"hour": 4, "minute": 24}
